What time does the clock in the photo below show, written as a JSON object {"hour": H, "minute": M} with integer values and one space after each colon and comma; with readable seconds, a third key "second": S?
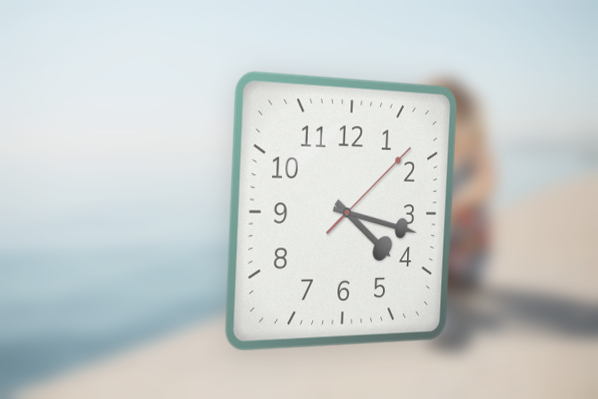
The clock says {"hour": 4, "minute": 17, "second": 8}
